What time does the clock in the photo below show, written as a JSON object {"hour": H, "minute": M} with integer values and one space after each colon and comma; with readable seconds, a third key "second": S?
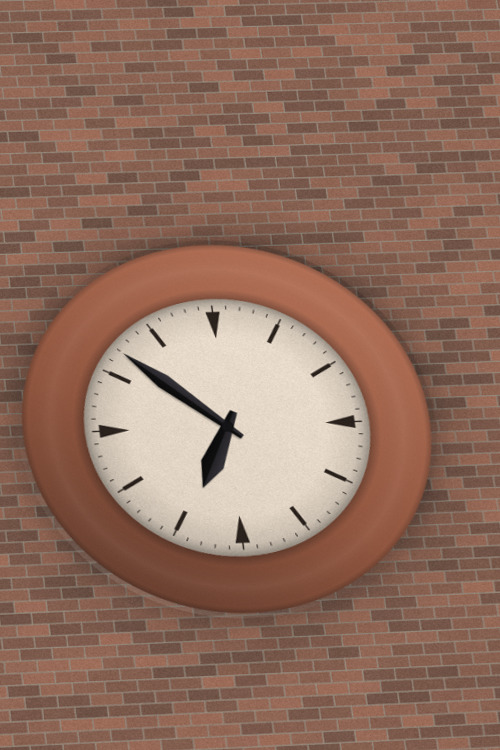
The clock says {"hour": 6, "minute": 52}
